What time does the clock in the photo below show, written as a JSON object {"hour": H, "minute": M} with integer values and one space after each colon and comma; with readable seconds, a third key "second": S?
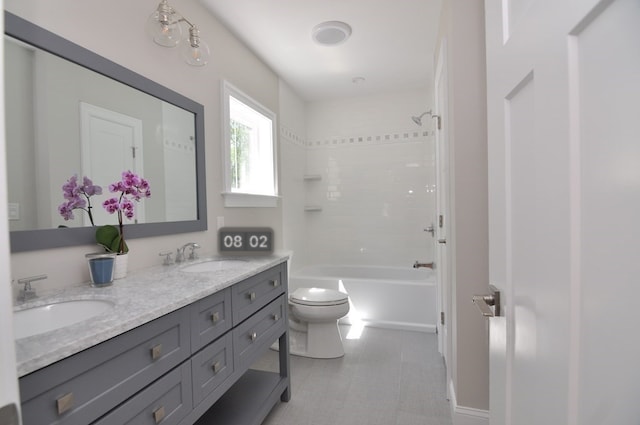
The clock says {"hour": 8, "minute": 2}
